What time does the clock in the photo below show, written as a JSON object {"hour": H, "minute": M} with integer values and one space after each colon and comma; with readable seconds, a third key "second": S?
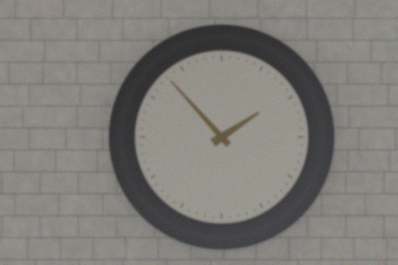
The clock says {"hour": 1, "minute": 53}
